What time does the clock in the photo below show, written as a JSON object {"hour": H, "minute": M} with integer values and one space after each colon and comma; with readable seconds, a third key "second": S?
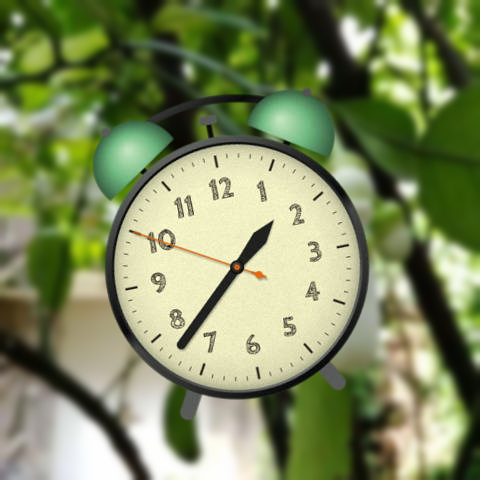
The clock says {"hour": 1, "minute": 37, "second": 50}
